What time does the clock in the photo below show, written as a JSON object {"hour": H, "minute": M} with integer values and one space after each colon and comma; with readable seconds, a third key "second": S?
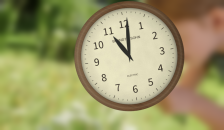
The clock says {"hour": 11, "minute": 1}
